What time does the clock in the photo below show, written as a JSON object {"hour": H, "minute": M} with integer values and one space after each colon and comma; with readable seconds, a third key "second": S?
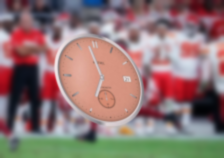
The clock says {"hour": 6, "minute": 58}
